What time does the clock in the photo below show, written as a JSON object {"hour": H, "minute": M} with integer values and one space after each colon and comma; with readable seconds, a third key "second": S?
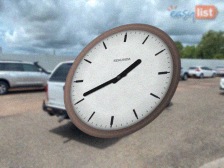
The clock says {"hour": 1, "minute": 41}
